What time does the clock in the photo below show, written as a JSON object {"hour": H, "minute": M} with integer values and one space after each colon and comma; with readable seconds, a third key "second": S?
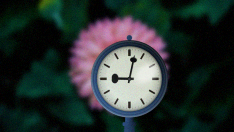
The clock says {"hour": 9, "minute": 2}
